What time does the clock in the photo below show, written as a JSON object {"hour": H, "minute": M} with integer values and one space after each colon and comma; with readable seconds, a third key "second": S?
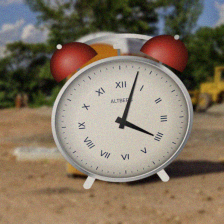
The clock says {"hour": 4, "minute": 3}
